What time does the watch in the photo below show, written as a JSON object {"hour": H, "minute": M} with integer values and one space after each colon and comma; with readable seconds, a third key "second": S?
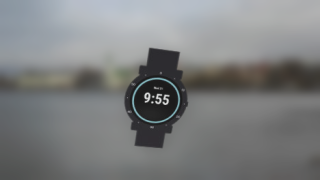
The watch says {"hour": 9, "minute": 55}
